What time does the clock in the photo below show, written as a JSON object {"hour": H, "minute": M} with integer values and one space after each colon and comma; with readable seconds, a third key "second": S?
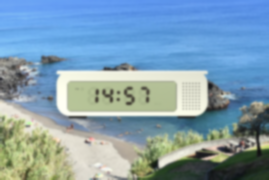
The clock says {"hour": 14, "minute": 57}
